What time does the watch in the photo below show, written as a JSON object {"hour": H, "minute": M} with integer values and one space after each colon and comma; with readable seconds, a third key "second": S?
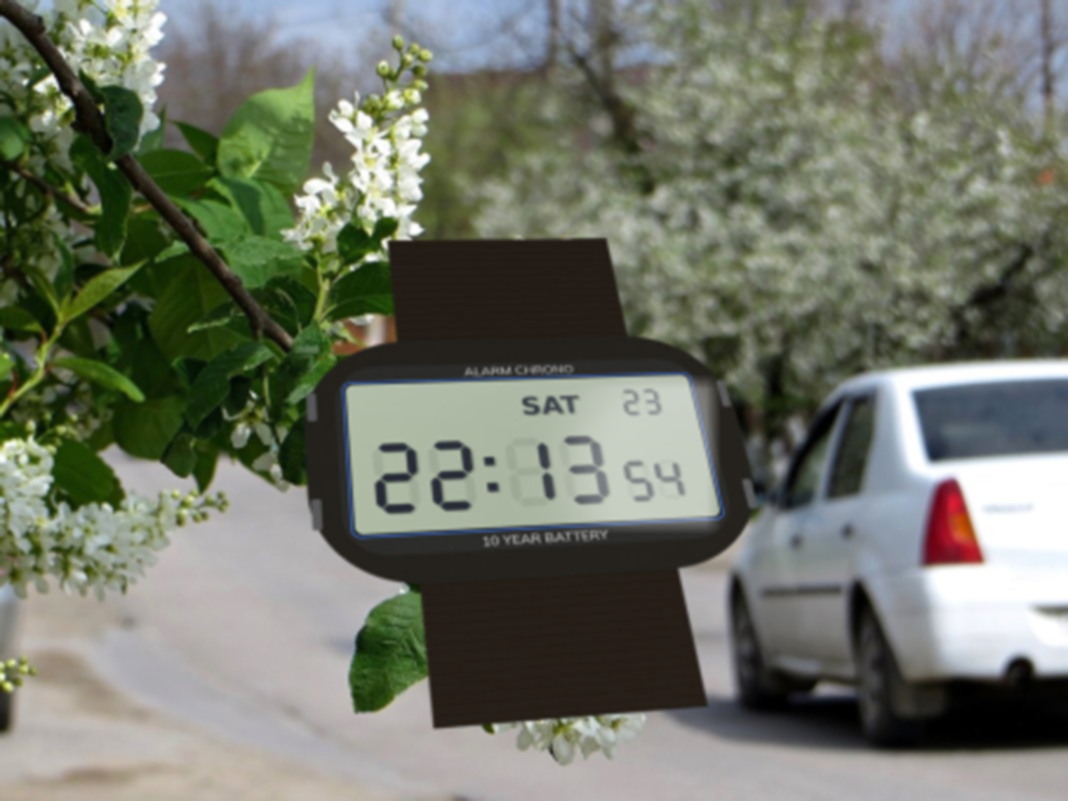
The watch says {"hour": 22, "minute": 13, "second": 54}
